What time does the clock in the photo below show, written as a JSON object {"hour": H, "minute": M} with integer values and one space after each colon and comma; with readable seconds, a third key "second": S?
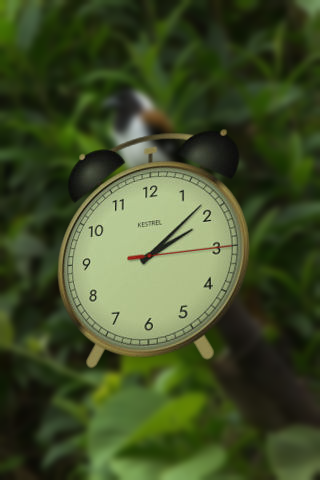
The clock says {"hour": 2, "minute": 8, "second": 15}
